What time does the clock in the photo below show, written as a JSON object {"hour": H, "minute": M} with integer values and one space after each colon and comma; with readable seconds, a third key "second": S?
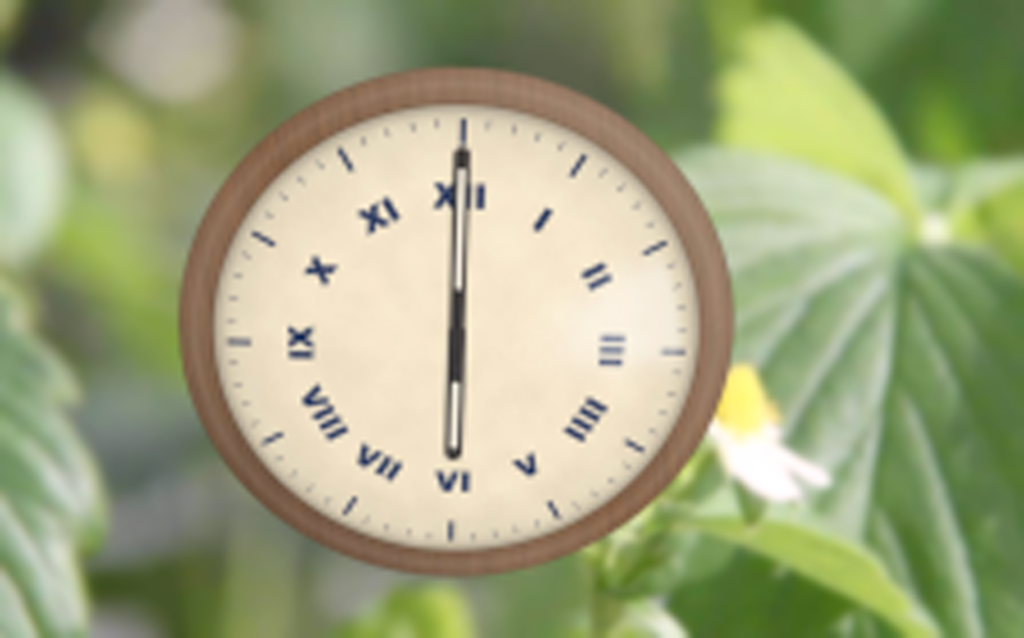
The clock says {"hour": 6, "minute": 0}
